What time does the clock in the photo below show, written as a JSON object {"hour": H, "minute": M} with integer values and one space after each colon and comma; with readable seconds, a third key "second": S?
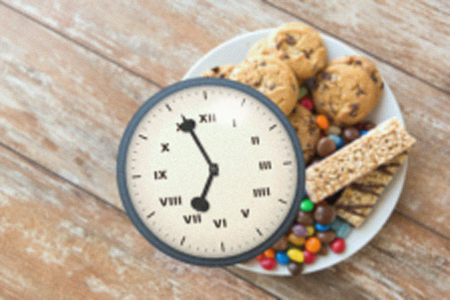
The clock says {"hour": 6, "minute": 56}
